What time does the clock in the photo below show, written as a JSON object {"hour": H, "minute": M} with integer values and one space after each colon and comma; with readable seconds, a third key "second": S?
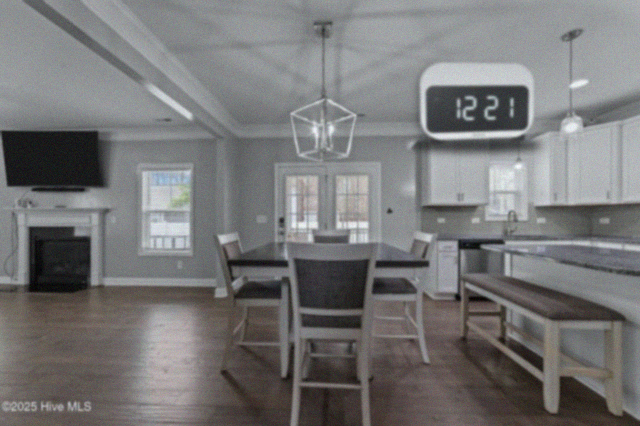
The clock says {"hour": 12, "minute": 21}
